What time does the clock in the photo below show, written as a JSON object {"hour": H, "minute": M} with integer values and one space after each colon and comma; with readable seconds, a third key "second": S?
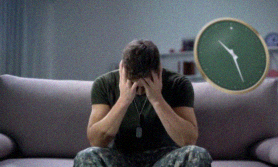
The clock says {"hour": 10, "minute": 27}
